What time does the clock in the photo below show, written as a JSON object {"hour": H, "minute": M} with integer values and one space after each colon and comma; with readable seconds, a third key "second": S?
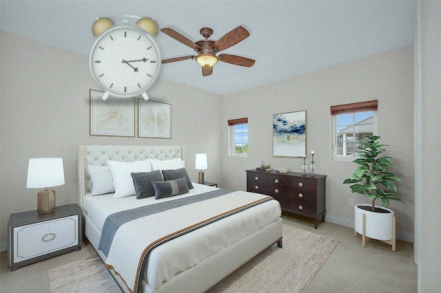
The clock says {"hour": 4, "minute": 14}
